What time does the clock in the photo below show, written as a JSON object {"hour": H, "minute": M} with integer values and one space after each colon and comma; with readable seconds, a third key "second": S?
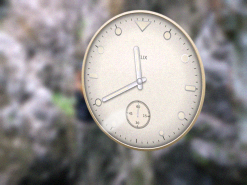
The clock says {"hour": 11, "minute": 40}
